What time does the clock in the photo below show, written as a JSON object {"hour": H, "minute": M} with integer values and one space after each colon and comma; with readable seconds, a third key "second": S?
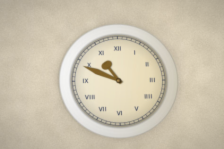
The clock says {"hour": 10, "minute": 49}
